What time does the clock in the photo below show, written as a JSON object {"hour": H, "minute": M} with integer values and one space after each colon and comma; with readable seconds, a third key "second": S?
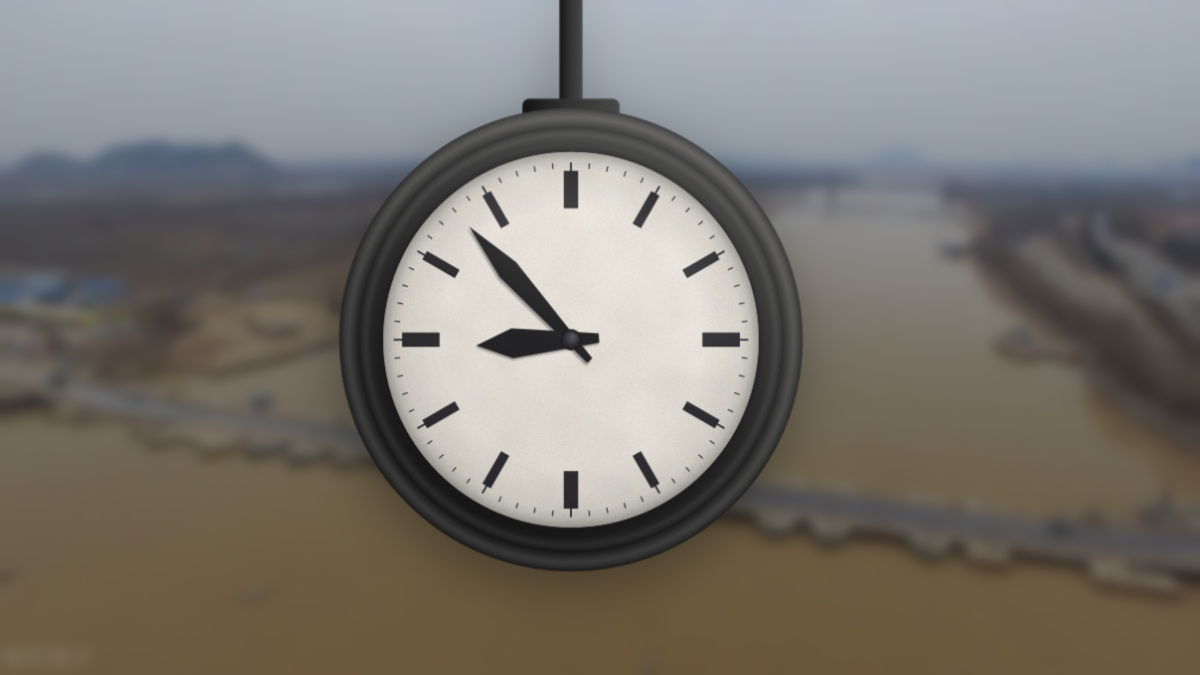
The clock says {"hour": 8, "minute": 53}
